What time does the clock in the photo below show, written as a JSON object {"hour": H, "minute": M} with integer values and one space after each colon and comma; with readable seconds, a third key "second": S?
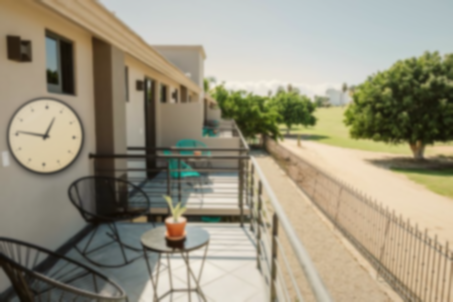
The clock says {"hour": 12, "minute": 46}
